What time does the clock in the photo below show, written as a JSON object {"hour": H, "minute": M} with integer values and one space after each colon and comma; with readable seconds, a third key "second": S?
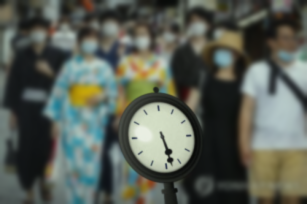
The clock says {"hour": 5, "minute": 28}
